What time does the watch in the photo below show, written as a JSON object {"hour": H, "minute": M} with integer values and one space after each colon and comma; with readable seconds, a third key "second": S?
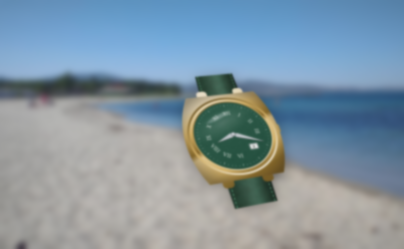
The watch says {"hour": 8, "minute": 19}
